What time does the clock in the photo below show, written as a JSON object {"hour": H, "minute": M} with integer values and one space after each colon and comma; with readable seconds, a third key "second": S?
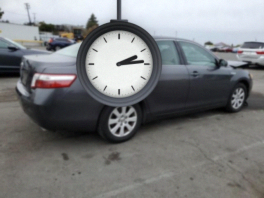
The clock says {"hour": 2, "minute": 14}
